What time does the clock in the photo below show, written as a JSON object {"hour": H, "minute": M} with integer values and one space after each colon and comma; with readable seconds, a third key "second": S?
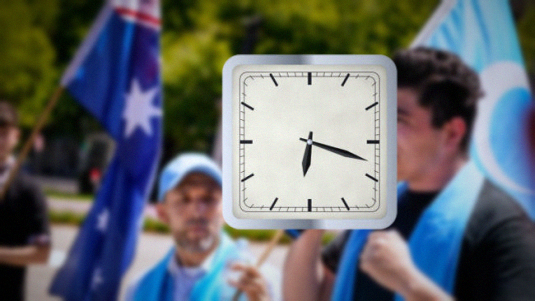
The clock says {"hour": 6, "minute": 18}
